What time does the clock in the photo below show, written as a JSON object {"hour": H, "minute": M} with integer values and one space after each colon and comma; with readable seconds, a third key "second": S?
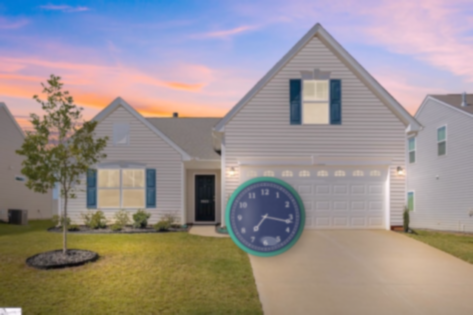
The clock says {"hour": 7, "minute": 17}
